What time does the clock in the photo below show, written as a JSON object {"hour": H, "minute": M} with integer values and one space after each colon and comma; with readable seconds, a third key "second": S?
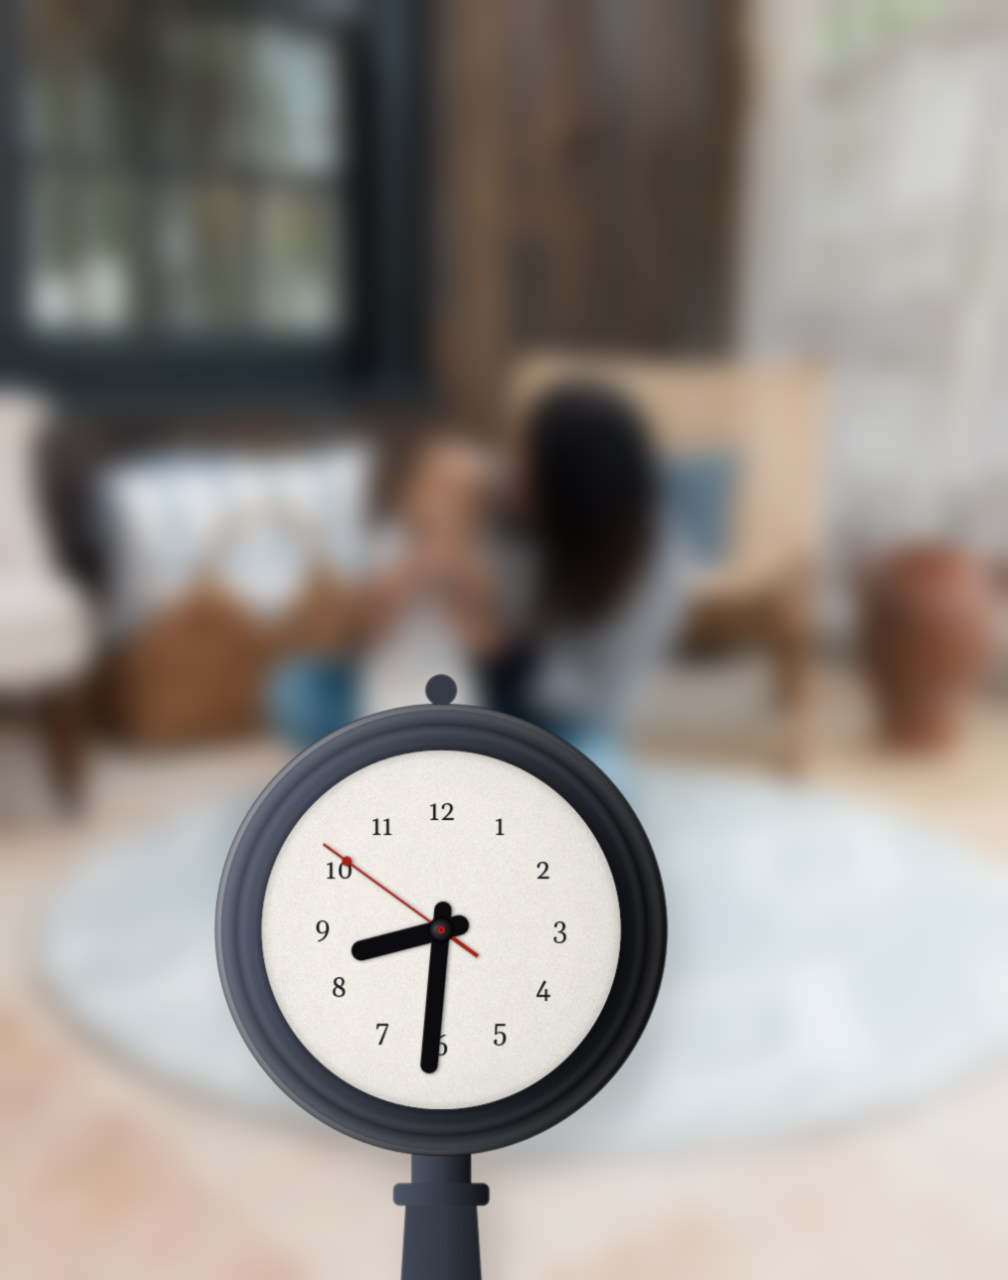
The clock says {"hour": 8, "minute": 30, "second": 51}
